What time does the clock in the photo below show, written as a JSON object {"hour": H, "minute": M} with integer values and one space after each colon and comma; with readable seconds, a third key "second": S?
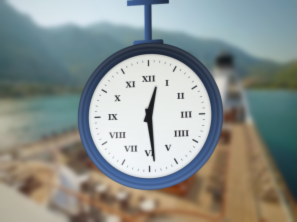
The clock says {"hour": 12, "minute": 29}
